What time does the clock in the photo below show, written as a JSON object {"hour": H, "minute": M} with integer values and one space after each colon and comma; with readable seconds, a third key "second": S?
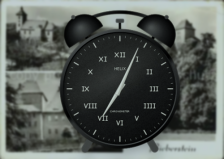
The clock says {"hour": 7, "minute": 4}
